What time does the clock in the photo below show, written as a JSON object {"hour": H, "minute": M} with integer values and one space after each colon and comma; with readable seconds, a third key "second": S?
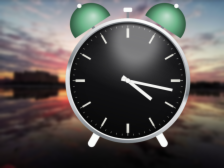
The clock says {"hour": 4, "minute": 17}
